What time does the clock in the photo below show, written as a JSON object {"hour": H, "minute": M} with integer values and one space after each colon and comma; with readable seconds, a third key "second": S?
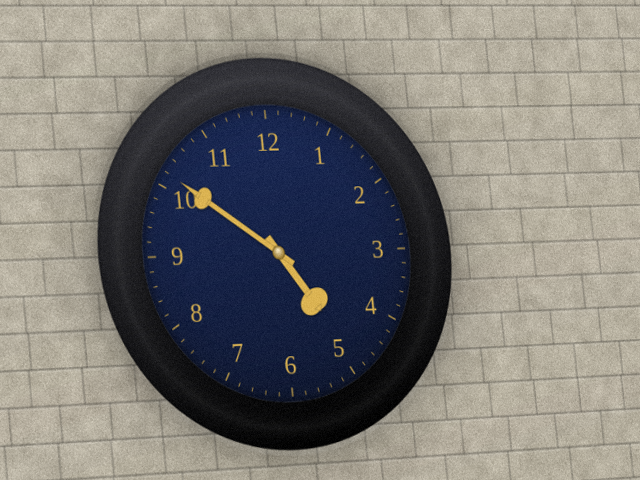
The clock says {"hour": 4, "minute": 51}
